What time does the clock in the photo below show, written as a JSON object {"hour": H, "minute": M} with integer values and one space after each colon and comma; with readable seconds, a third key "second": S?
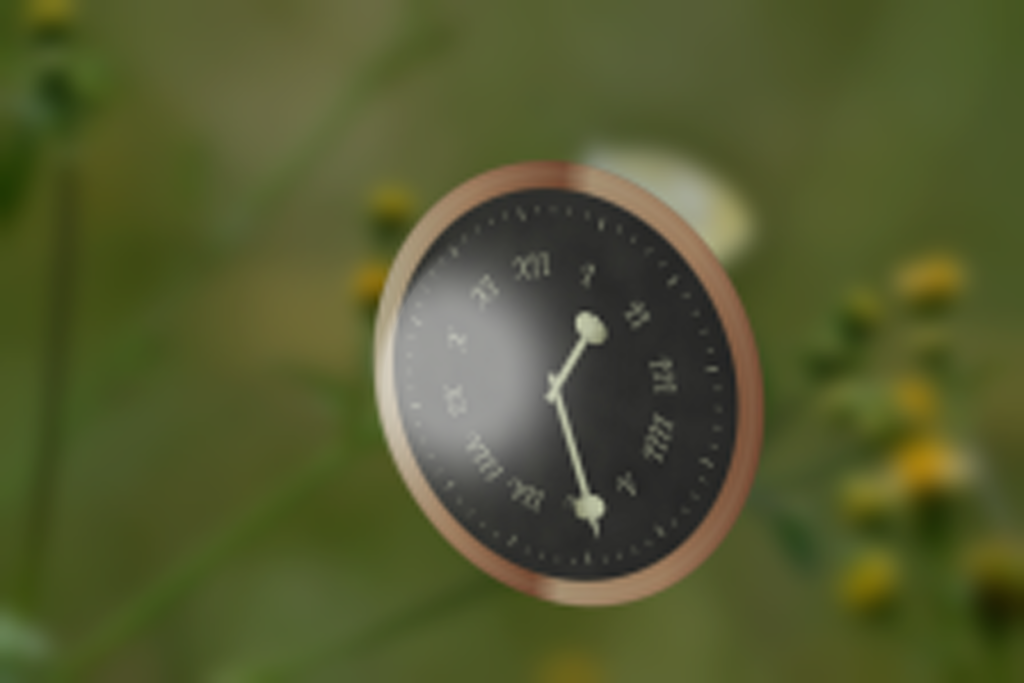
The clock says {"hour": 1, "minute": 29}
